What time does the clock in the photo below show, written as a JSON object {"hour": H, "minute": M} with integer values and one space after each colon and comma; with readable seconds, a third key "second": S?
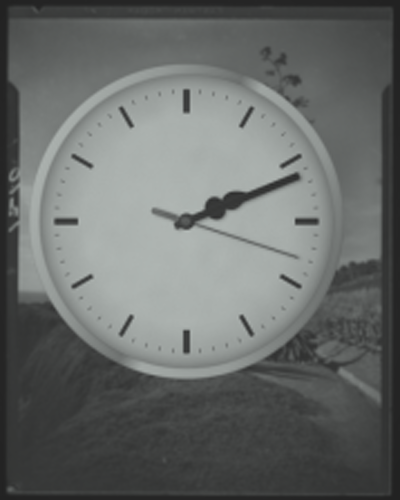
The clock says {"hour": 2, "minute": 11, "second": 18}
